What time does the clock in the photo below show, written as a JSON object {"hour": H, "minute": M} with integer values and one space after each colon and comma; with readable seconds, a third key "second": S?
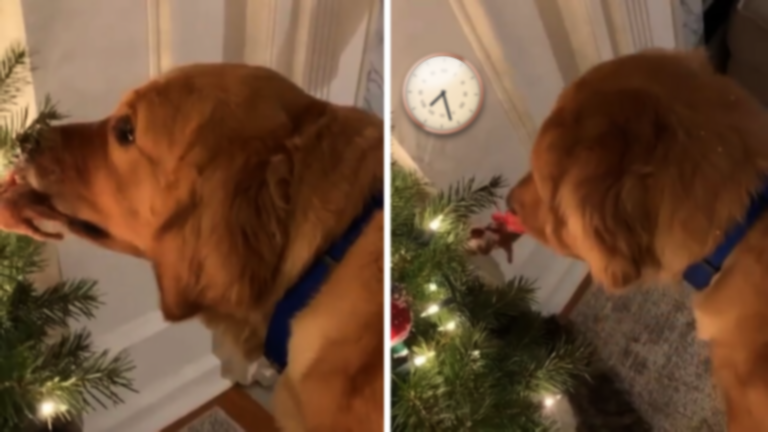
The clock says {"hour": 7, "minute": 27}
